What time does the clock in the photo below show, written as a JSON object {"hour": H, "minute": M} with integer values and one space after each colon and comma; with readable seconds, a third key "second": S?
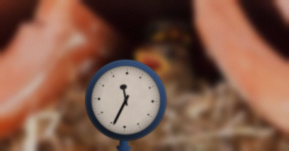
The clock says {"hour": 11, "minute": 34}
